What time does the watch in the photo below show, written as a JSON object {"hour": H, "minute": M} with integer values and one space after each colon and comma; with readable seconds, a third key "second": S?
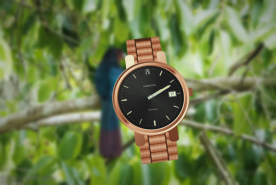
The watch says {"hour": 2, "minute": 11}
